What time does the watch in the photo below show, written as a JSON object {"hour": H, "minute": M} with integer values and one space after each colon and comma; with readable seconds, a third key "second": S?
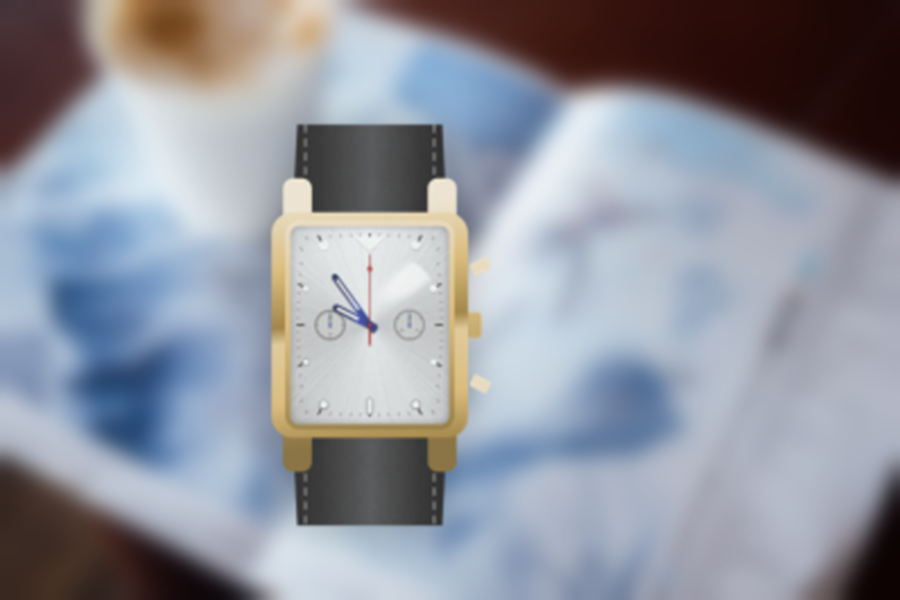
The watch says {"hour": 9, "minute": 54}
